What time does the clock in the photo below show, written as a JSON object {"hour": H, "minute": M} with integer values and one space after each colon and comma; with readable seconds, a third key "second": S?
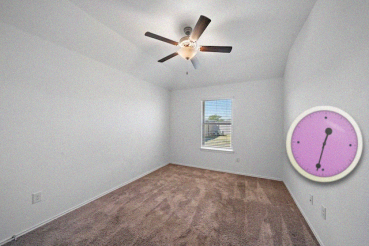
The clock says {"hour": 12, "minute": 32}
